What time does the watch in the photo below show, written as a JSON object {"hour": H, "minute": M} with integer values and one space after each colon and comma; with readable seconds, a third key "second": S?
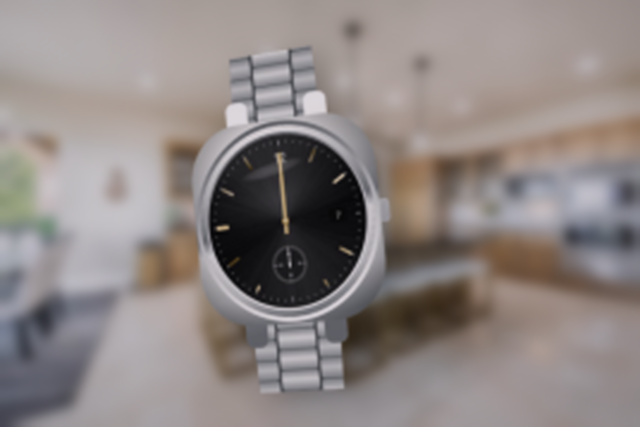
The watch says {"hour": 12, "minute": 0}
